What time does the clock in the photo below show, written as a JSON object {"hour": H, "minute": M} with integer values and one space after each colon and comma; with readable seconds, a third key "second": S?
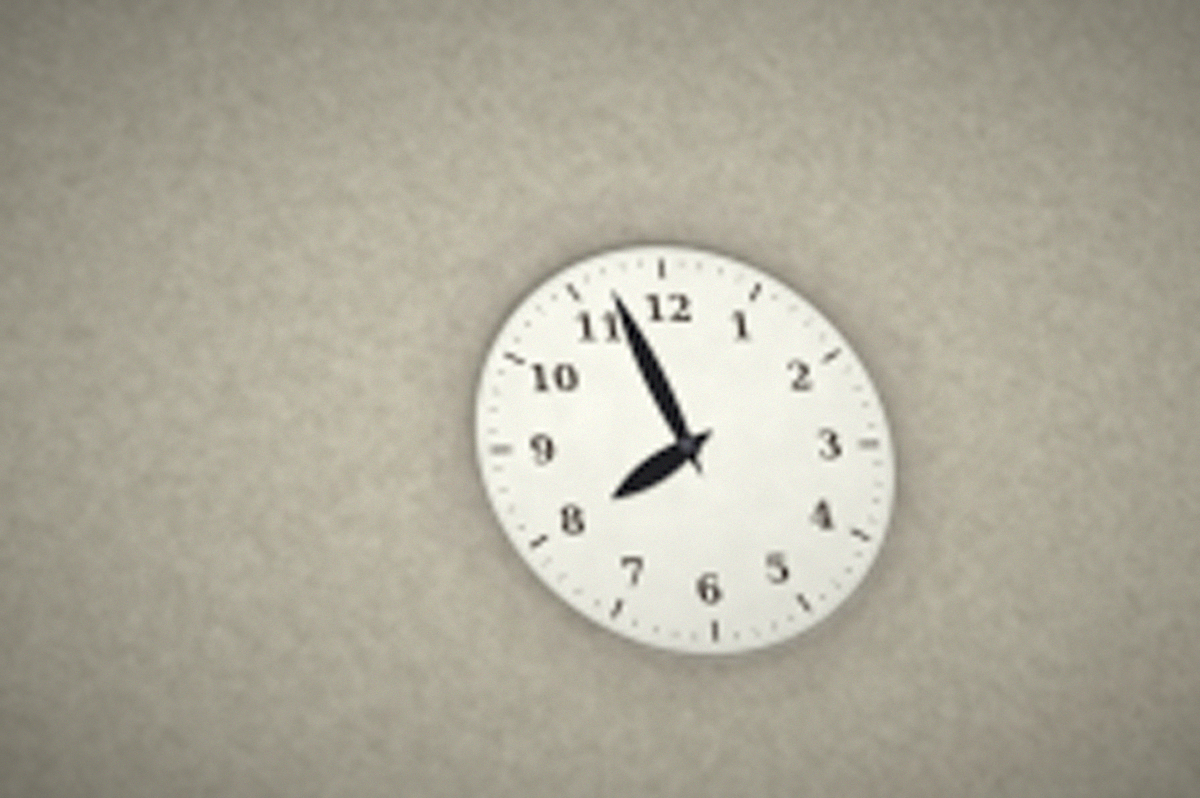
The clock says {"hour": 7, "minute": 57}
